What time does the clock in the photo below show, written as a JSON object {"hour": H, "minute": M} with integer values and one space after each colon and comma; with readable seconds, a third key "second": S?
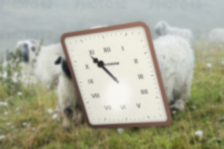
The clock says {"hour": 10, "minute": 54}
